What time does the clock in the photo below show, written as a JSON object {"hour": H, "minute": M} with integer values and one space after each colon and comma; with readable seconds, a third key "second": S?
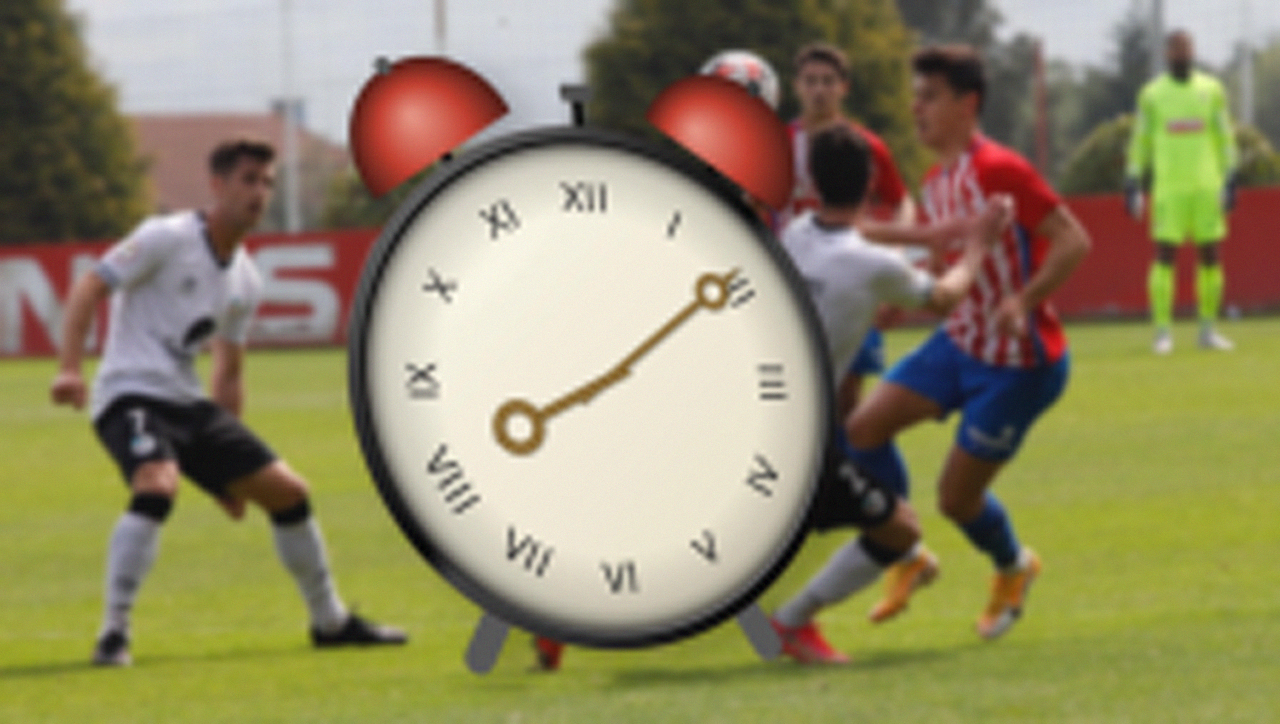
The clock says {"hour": 8, "minute": 9}
